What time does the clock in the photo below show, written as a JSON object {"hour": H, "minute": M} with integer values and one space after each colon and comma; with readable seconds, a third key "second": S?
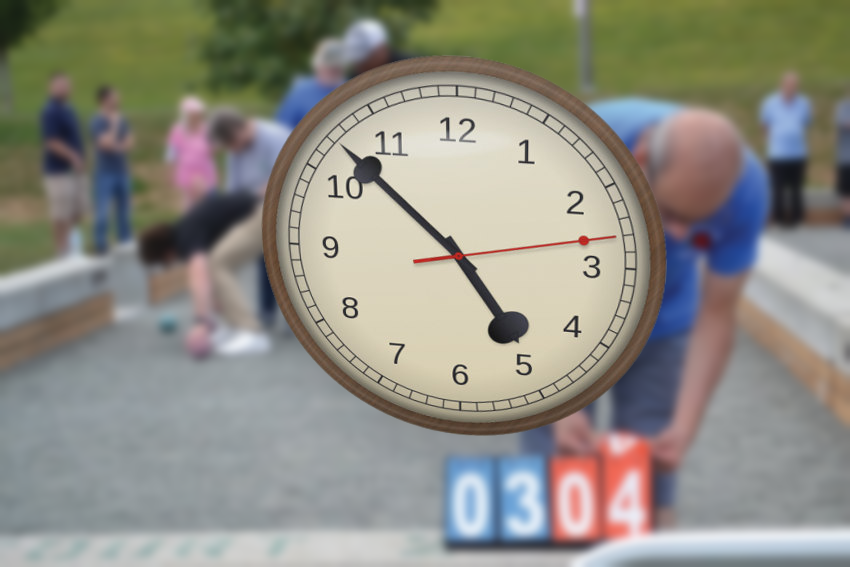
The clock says {"hour": 4, "minute": 52, "second": 13}
